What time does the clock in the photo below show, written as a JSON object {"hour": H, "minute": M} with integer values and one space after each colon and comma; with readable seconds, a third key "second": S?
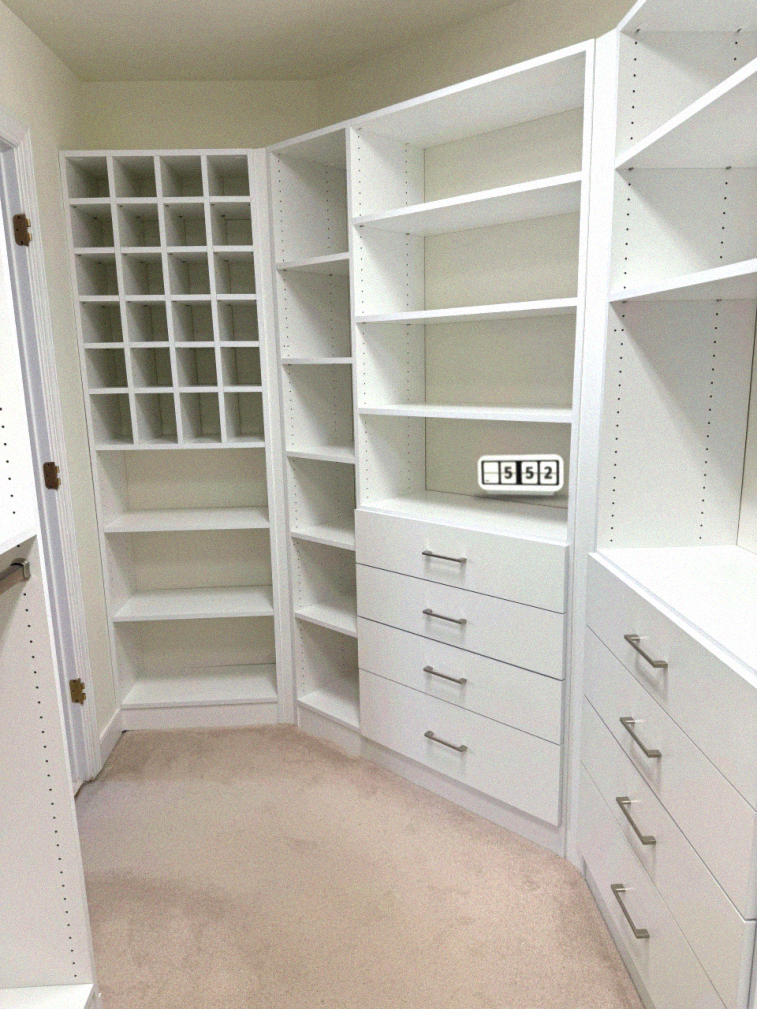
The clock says {"hour": 5, "minute": 52}
